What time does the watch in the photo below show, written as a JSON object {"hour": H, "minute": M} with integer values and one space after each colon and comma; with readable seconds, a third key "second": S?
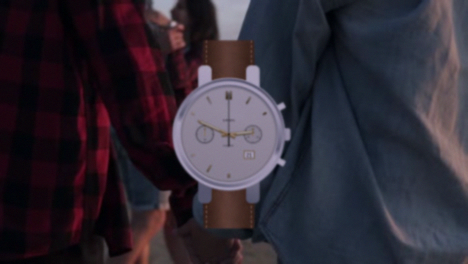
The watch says {"hour": 2, "minute": 49}
